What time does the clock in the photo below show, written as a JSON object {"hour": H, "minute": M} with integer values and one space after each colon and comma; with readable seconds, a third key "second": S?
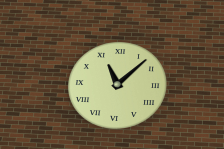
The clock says {"hour": 11, "minute": 7}
